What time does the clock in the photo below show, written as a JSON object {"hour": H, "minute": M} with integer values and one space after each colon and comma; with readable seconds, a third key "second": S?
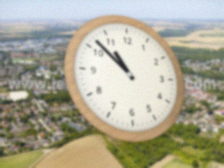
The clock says {"hour": 10, "minute": 52}
